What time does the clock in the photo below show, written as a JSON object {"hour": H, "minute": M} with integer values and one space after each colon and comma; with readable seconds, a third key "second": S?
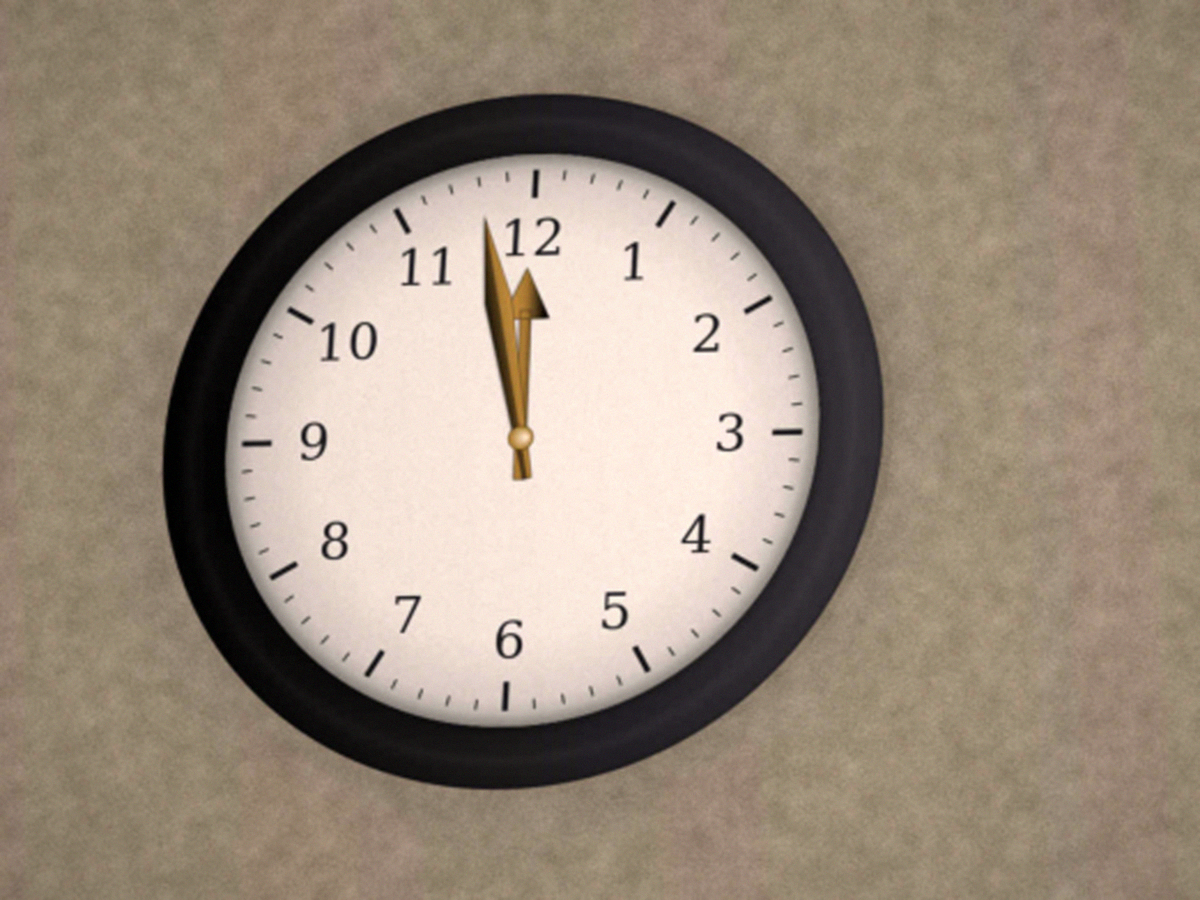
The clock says {"hour": 11, "minute": 58}
